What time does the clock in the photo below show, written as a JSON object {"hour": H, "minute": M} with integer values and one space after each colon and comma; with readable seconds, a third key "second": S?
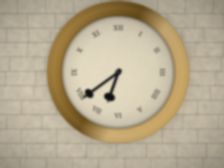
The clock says {"hour": 6, "minute": 39}
